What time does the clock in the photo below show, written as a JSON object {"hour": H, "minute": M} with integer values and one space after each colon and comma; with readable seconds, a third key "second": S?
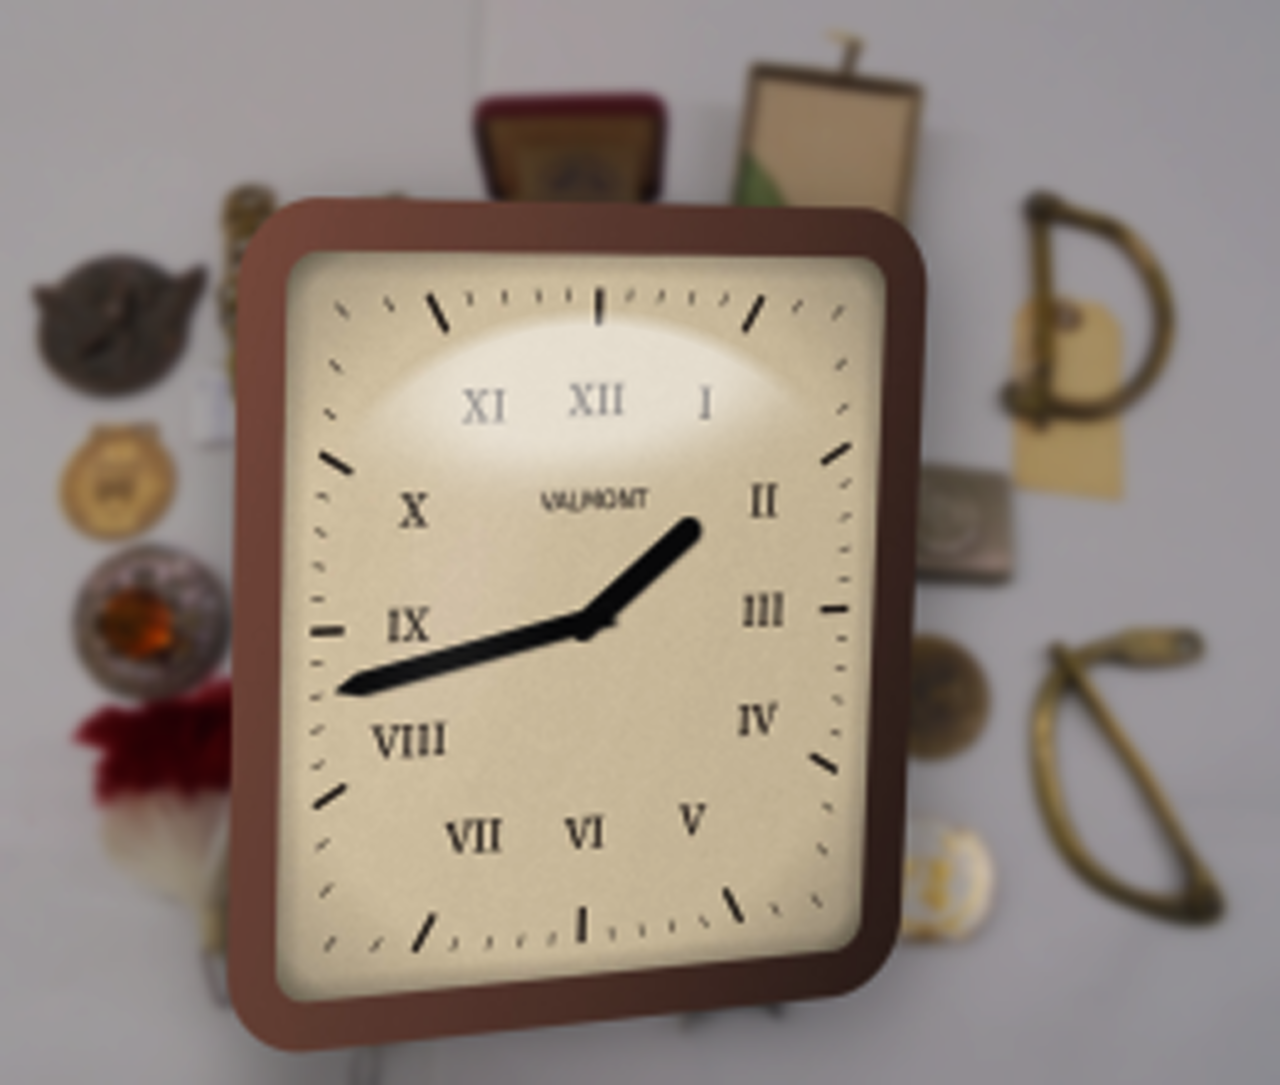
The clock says {"hour": 1, "minute": 43}
